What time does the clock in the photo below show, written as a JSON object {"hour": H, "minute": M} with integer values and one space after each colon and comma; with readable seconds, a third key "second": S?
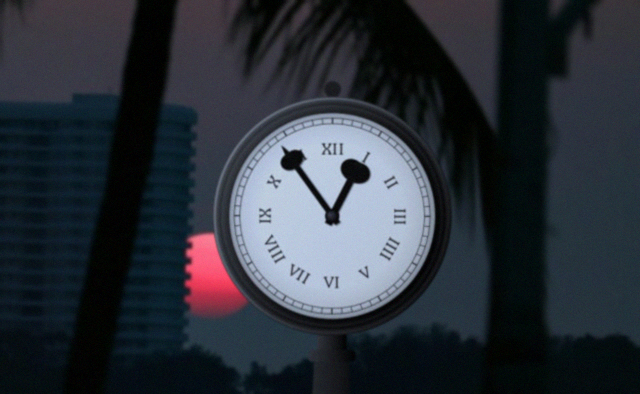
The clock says {"hour": 12, "minute": 54}
